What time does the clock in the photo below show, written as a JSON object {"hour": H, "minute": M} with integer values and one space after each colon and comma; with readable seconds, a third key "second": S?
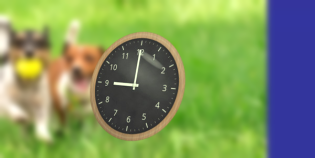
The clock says {"hour": 9, "minute": 0}
